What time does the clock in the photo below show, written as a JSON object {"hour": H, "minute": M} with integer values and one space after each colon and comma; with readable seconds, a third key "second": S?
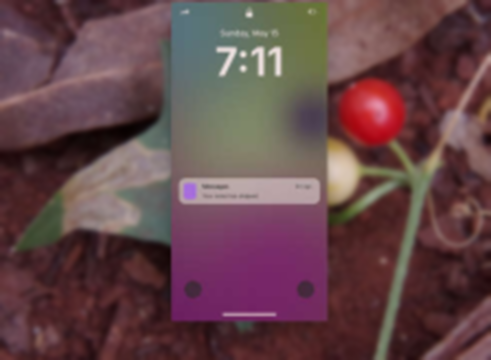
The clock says {"hour": 7, "minute": 11}
